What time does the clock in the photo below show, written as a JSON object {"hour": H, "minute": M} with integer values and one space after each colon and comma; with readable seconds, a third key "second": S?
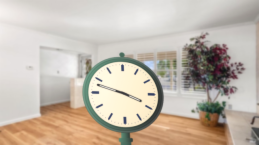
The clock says {"hour": 3, "minute": 48}
